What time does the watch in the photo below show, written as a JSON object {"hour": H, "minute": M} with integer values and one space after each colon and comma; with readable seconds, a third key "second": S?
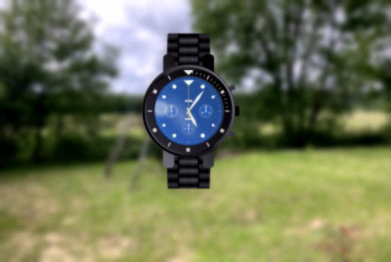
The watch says {"hour": 5, "minute": 6}
